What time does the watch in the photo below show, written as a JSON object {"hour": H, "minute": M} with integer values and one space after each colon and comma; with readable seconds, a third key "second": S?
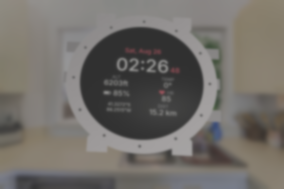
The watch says {"hour": 2, "minute": 26}
